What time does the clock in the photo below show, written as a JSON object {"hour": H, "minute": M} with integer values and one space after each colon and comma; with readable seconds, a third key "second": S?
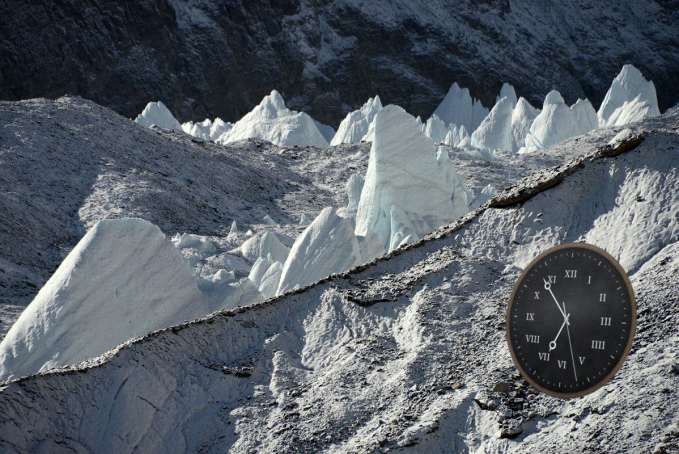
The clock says {"hour": 6, "minute": 53, "second": 27}
